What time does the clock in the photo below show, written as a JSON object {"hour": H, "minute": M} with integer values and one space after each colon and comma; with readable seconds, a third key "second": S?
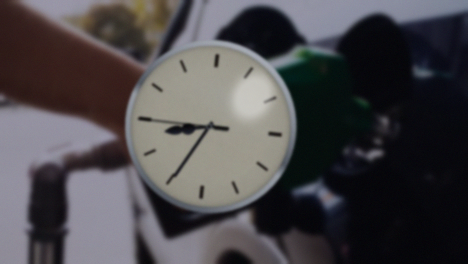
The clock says {"hour": 8, "minute": 34, "second": 45}
